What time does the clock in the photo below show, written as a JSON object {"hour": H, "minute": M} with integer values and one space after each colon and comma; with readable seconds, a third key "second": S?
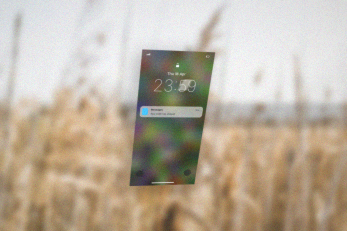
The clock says {"hour": 23, "minute": 59}
